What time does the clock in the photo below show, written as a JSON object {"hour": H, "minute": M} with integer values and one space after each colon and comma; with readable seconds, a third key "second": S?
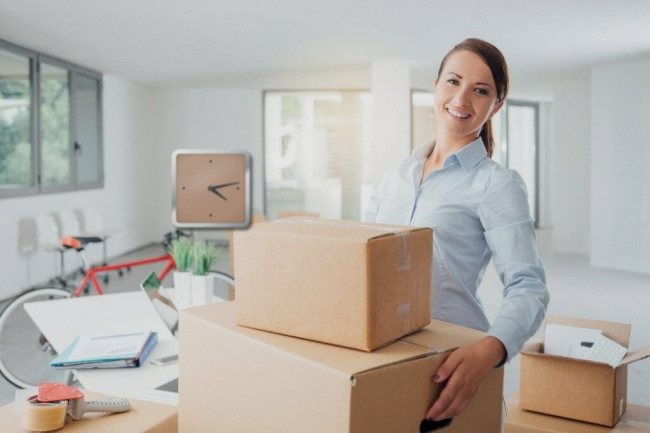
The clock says {"hour": 4, "minute": 13}
